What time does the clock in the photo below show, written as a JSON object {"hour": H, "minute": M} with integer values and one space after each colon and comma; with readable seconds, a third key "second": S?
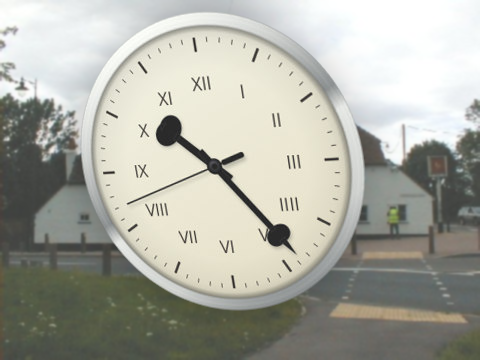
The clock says {"hour": 10, "minute": 23, "second": 42}
